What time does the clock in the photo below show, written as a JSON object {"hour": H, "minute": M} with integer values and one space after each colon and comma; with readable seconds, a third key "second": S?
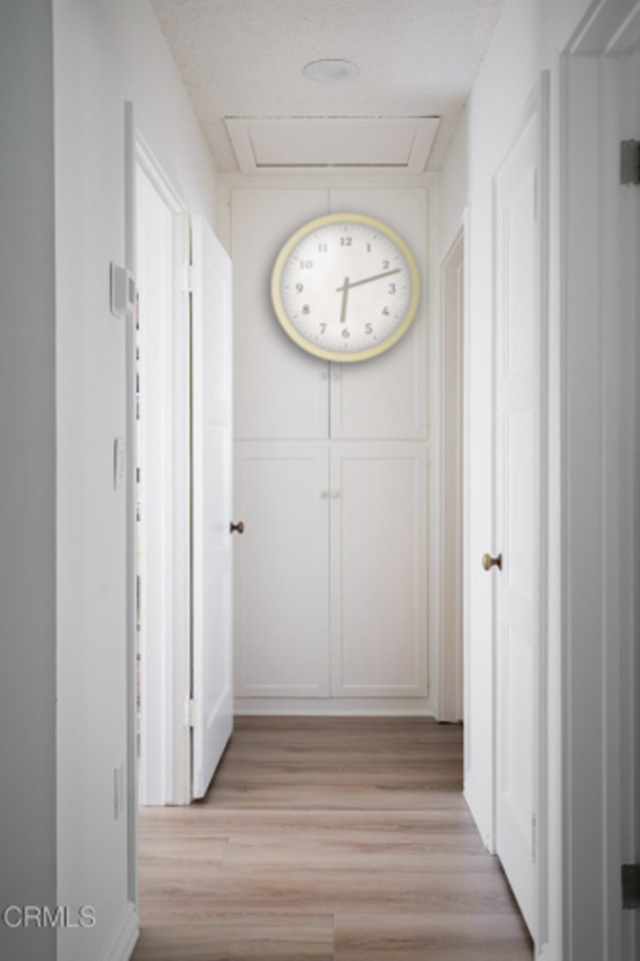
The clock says {"hour": 6, "minute": 12}
